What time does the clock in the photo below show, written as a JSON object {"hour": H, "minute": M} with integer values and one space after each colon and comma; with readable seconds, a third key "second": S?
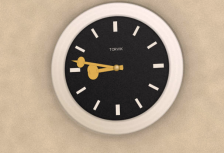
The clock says {"hour": 8, "minute": 47}
